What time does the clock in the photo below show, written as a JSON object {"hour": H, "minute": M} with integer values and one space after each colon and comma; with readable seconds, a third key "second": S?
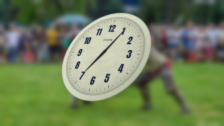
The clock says {"hour": 7, "minute": 5}
